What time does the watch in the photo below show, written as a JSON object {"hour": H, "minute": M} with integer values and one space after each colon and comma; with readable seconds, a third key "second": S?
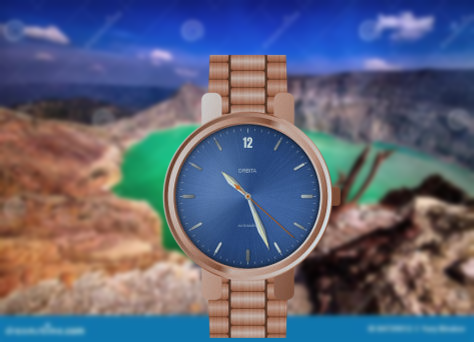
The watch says {"hour": 10, "minute": 26, "second": 22}
